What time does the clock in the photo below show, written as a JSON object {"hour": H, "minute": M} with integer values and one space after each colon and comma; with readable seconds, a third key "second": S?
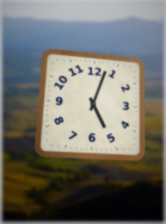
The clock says {"hour": 5, "minute": 3}
